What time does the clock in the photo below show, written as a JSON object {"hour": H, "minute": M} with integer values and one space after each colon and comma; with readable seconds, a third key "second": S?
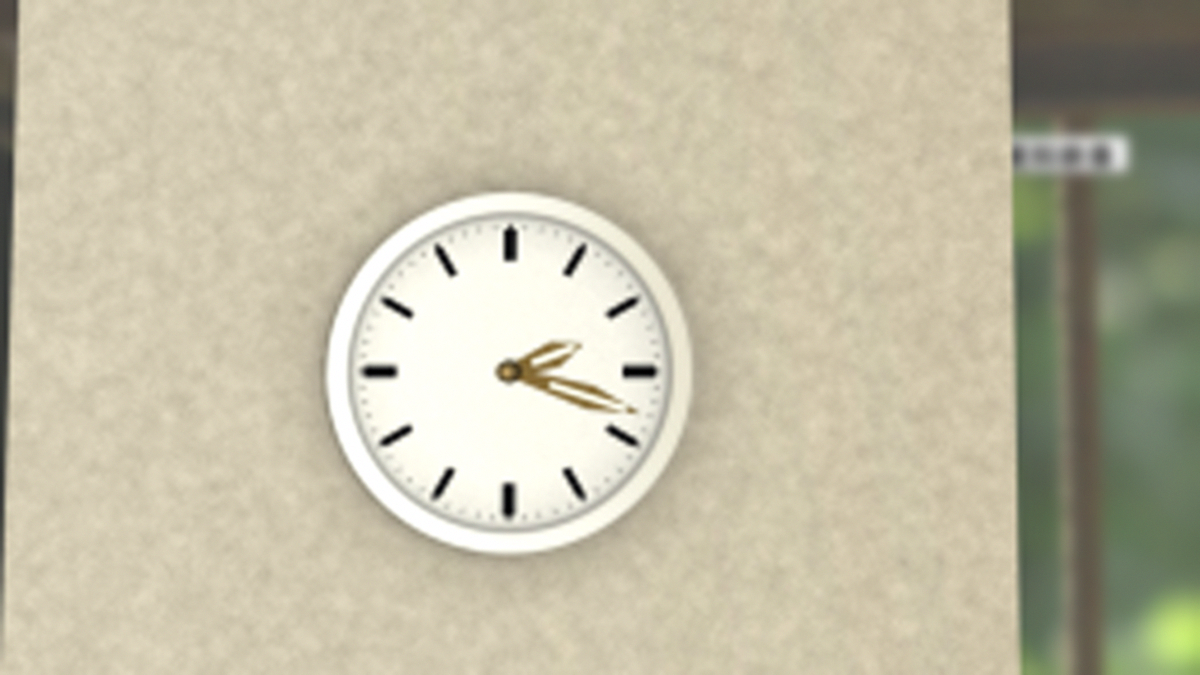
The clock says {"hour": 2, "minute": 18}
